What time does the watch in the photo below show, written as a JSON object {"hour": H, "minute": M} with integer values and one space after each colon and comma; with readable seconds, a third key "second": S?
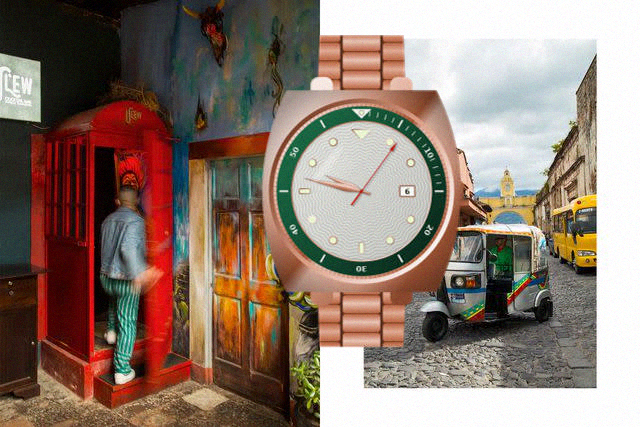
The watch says {"hour": 9, "minute": 47, "second": 6}
